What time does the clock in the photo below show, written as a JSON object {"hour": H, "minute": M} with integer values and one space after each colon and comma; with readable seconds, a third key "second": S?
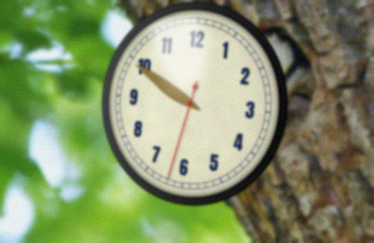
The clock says {"hour": 9, "minute": 49, "second": 32}
